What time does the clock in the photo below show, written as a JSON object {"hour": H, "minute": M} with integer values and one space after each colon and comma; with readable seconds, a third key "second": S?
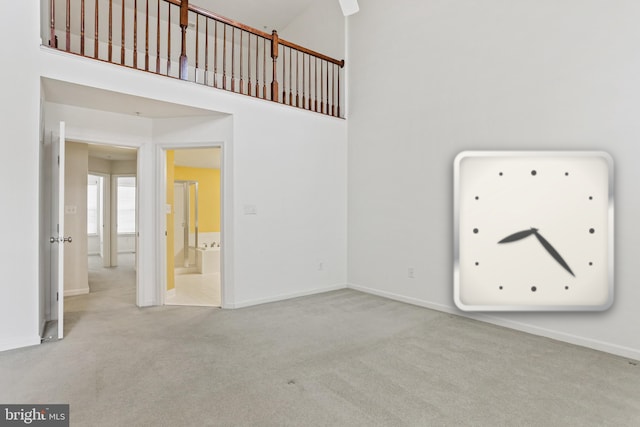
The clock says {"hour": 8, "minute": 23}
